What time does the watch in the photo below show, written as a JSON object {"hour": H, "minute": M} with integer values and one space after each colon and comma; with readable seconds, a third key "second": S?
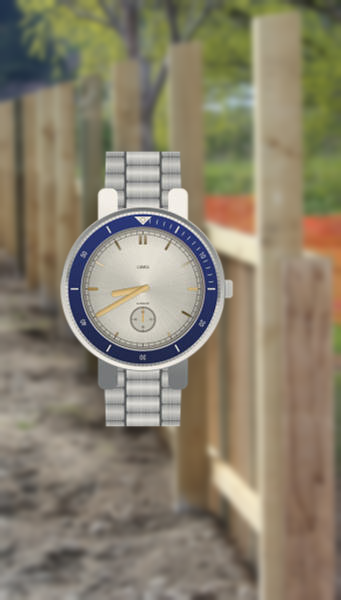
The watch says {"hour": 8, "minute": 40}
